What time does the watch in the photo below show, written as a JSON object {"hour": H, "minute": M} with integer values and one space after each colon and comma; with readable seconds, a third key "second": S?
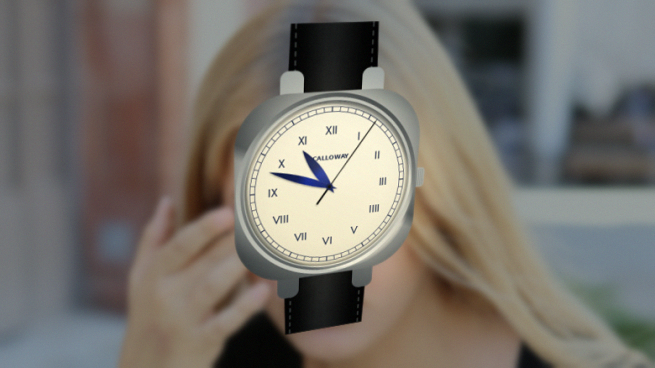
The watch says {"hour": 10, "minute": 48, "second": 6}
